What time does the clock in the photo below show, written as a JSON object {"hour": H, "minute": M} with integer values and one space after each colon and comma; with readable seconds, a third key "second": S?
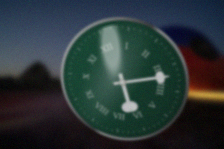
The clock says {"hour": 6, "minute": 17}
